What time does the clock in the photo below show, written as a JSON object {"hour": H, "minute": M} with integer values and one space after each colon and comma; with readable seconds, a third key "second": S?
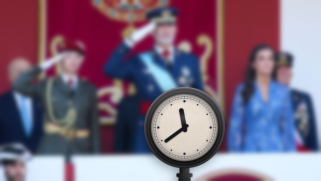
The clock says {"hour": 11, "minute": 39}
